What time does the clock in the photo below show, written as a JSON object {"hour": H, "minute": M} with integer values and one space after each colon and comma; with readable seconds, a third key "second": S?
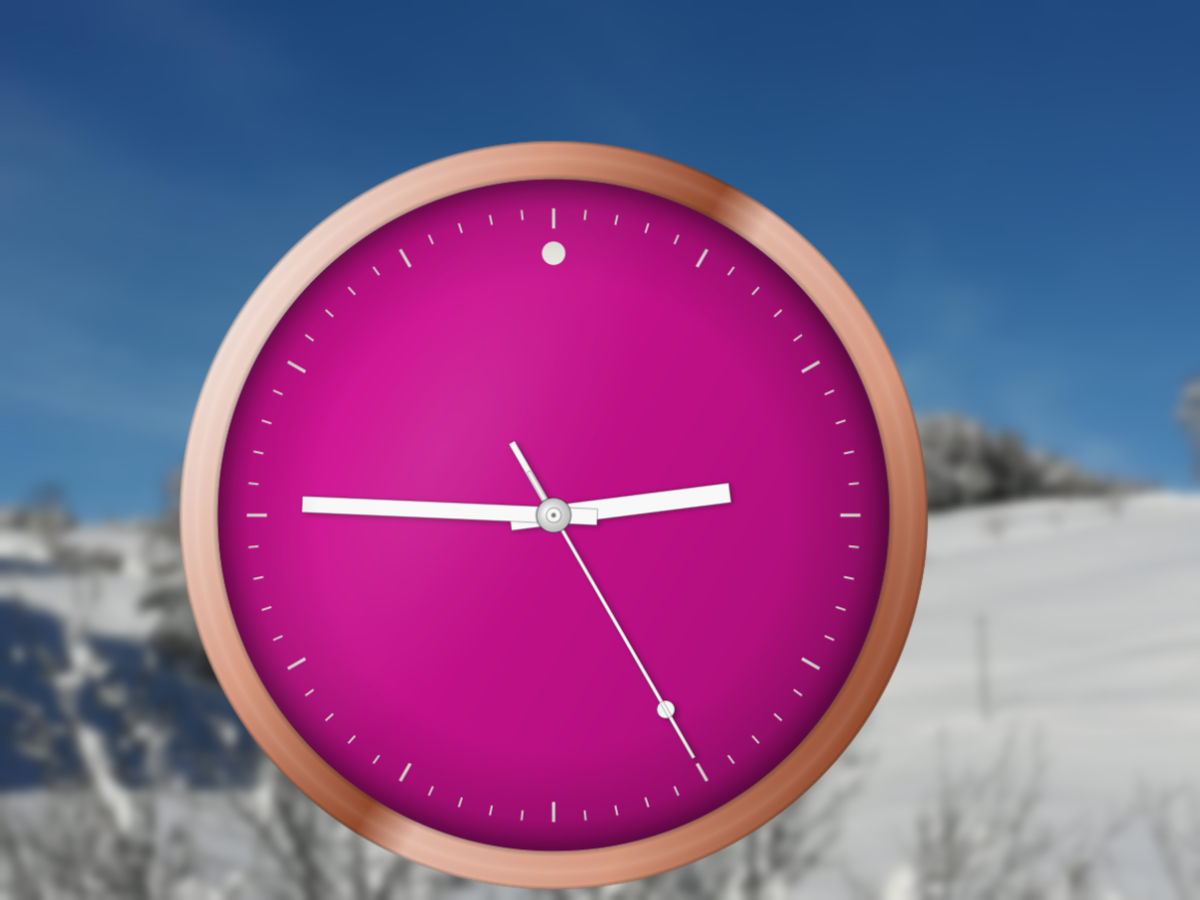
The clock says {"hour": 2, "minute": 45, "second": 25}
